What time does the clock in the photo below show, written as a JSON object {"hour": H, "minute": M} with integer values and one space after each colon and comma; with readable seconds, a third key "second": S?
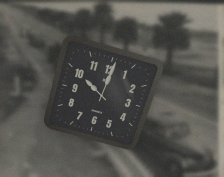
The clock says {"hour": 10, "minute": 1}
